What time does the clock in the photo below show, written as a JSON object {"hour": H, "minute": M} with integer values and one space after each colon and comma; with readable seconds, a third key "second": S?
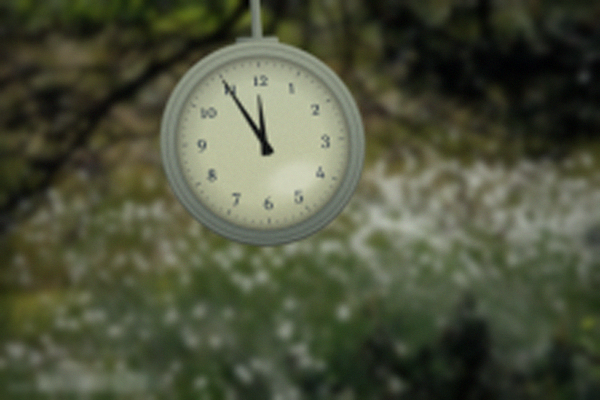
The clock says {"hour": 11, "minute": 55}
